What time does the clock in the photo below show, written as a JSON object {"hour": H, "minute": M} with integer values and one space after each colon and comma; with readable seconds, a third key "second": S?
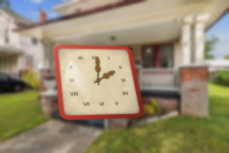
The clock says {"hour": 2, "minute": 1}
